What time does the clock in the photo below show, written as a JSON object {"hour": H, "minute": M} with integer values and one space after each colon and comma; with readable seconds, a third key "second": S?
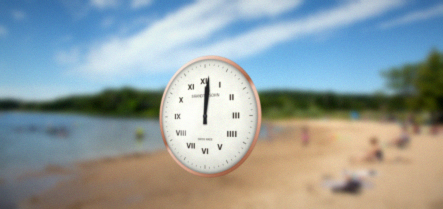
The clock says {"hour": 12, "minute": 1}
